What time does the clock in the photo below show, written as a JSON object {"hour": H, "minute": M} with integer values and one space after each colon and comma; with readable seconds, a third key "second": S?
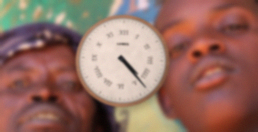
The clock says {"hour": 4, "minute": 23}
